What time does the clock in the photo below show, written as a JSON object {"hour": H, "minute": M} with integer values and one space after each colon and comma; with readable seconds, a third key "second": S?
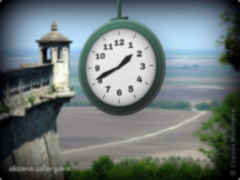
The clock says {"hour": 1, "minute": 41}
